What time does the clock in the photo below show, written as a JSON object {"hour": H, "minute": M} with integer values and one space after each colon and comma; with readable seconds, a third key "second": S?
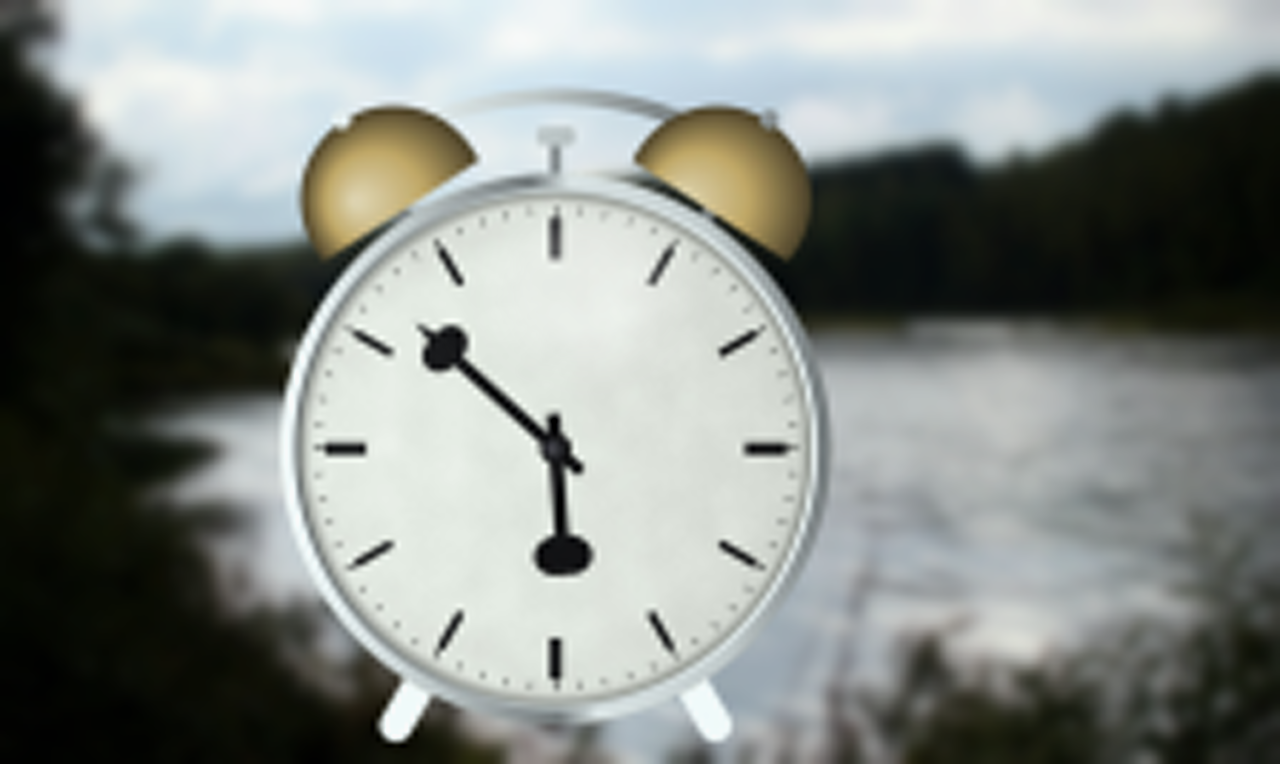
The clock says {"hour": 5, "minute": 52}
